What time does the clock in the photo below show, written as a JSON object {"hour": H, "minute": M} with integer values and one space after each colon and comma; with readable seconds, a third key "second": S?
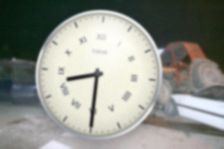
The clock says {"hour": 8, "minute": 30}
